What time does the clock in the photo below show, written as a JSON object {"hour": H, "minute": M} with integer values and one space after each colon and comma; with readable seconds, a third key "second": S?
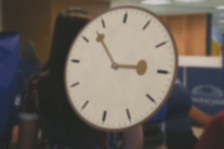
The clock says {"hour": 2, "minute": 53}
